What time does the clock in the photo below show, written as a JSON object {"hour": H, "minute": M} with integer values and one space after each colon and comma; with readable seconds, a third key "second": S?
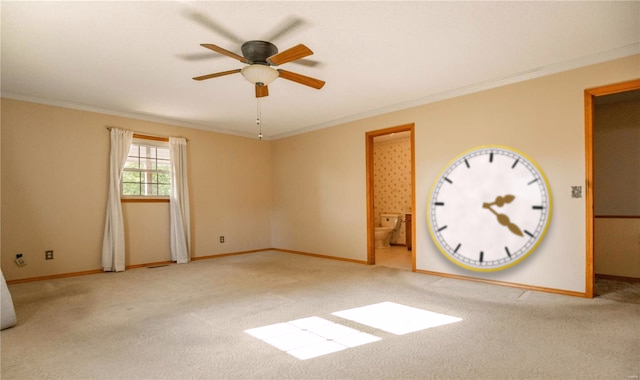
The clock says {"hour": 2, "minute": 21}
